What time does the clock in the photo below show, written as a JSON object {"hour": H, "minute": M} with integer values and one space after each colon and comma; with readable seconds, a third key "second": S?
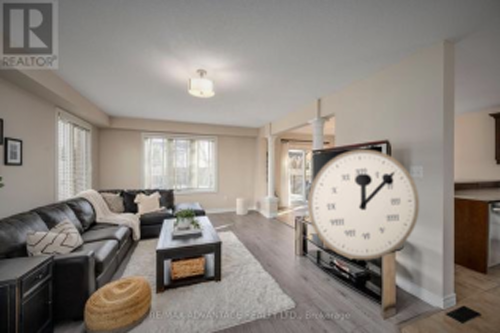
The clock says {"hour": 12, "minute": 8}
